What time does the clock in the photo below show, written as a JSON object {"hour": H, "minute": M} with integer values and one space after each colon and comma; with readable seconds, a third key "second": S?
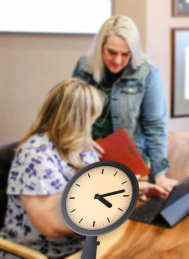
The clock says {"hour": 4, "minute": 13}
